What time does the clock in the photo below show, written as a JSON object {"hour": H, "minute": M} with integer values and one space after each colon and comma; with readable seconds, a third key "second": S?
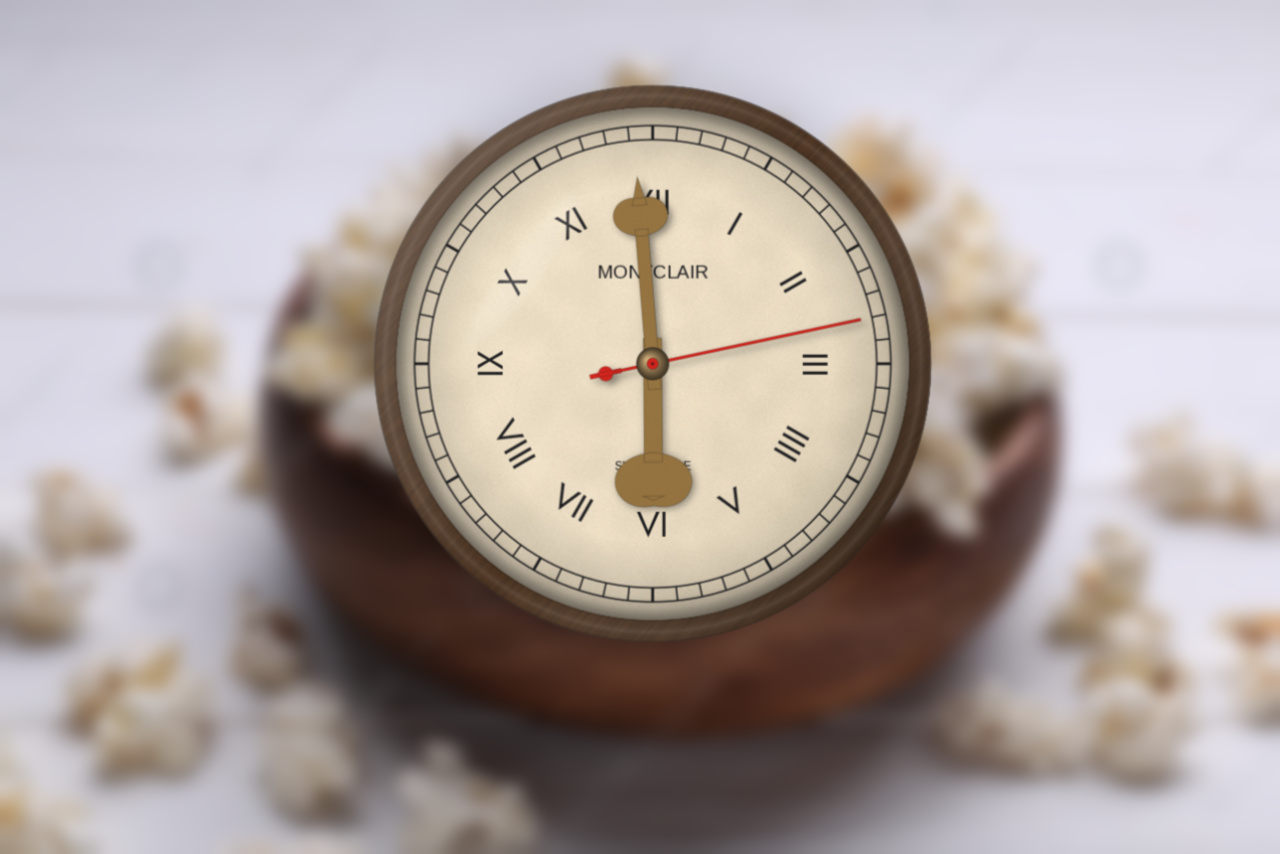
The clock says {"hour": 5, "minute": 59, "second": 13}
